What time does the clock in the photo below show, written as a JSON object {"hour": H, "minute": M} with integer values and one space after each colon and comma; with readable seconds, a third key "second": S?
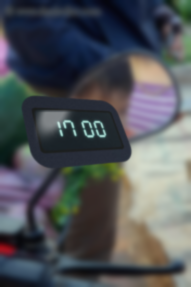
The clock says {"hour": 17, "minute": 0}
